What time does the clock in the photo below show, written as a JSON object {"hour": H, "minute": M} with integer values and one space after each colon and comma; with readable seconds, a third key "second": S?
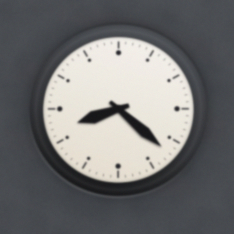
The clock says {"hour": 8, "minute": 22}
